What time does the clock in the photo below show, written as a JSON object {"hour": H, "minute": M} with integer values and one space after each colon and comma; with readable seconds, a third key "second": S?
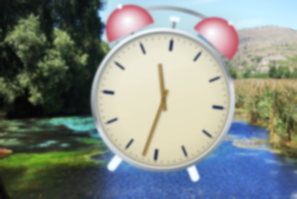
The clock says {"hour": 11, "minute": 32}
